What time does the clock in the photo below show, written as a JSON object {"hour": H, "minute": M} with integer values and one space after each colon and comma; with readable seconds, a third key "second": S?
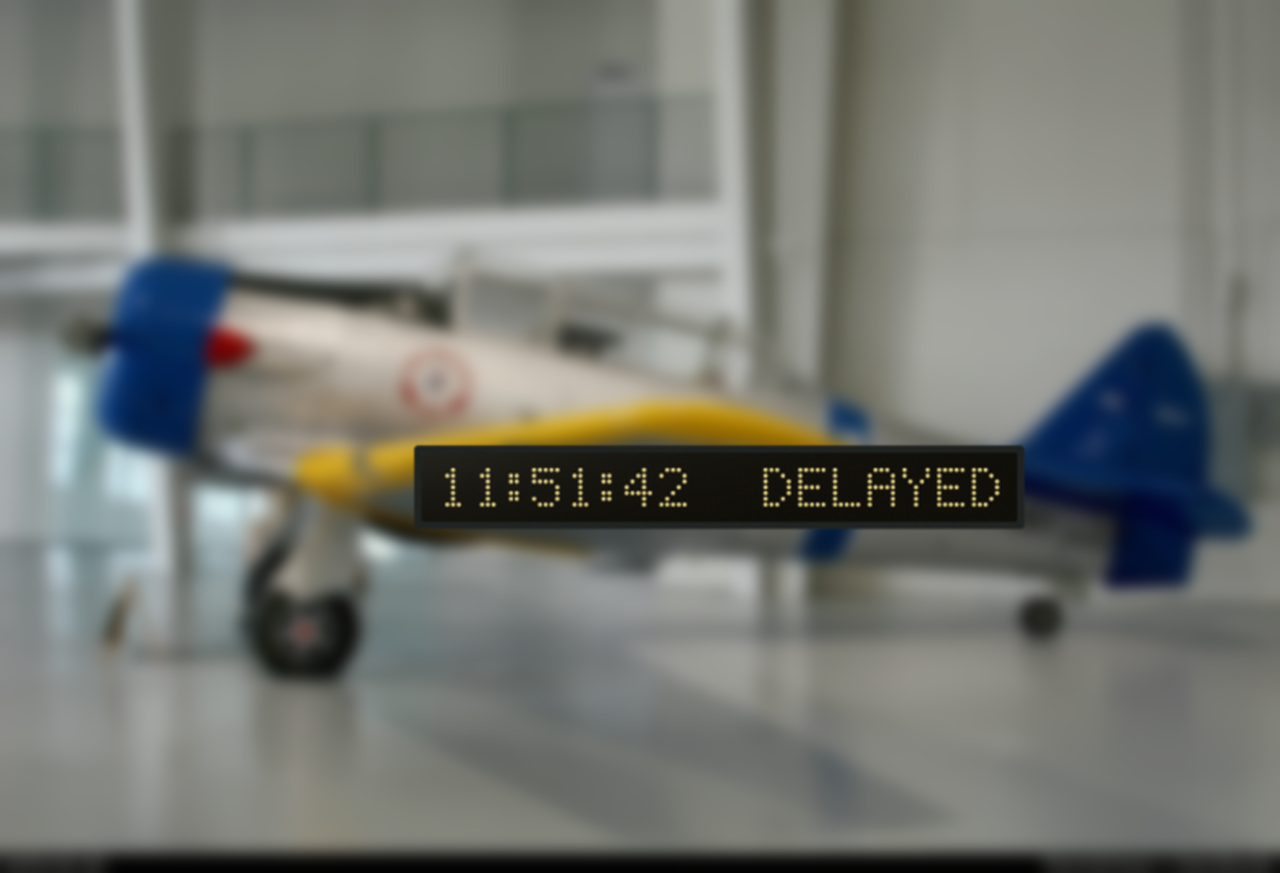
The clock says {"hour": 11, "minute": 51, "second": 42}
